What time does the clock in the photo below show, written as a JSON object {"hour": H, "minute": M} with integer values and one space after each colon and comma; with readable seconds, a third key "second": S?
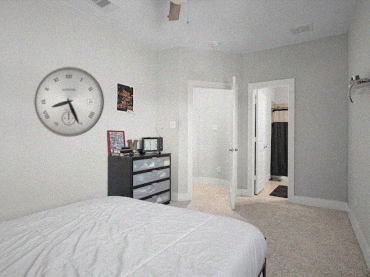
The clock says {"hour": 8, "minute": 26}
